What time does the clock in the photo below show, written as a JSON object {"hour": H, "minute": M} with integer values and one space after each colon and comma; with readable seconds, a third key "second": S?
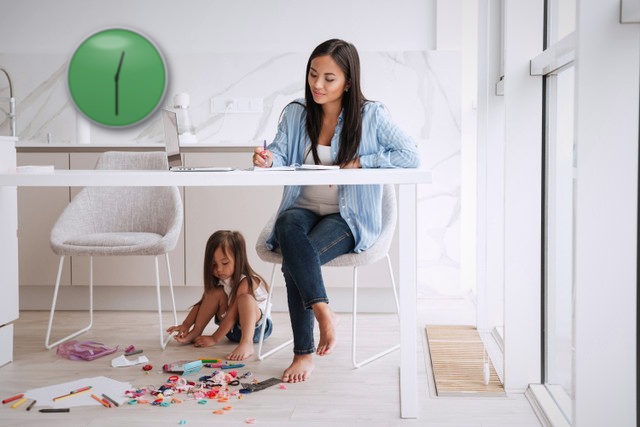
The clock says {"hour": 12, "minute": 30}
